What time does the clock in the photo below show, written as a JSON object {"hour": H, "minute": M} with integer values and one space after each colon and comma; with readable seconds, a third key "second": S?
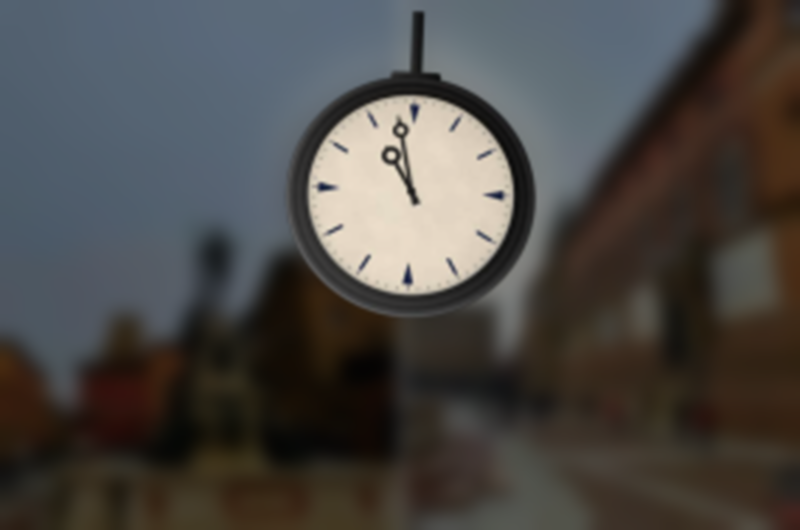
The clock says {"hour": 10, "minute": 58}
